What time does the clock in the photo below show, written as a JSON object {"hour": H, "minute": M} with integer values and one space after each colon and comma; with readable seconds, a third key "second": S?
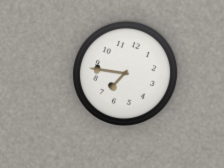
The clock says {"hour": 6, "minute": 43}
